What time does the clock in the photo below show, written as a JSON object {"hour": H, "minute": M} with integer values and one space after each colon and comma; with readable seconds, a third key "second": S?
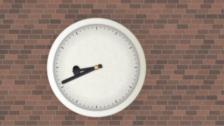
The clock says {"hour": 8, "minute": 41}
